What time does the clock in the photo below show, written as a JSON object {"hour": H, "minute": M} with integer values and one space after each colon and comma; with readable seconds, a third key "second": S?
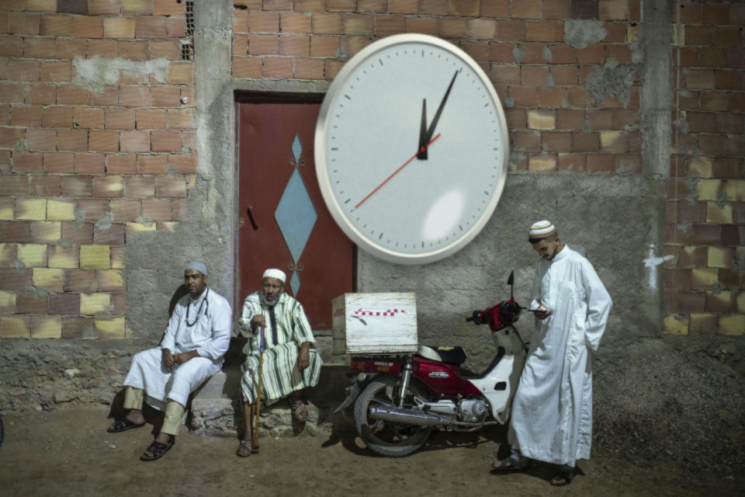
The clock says {"hour": 12, "minute": 4, "second": 39}
